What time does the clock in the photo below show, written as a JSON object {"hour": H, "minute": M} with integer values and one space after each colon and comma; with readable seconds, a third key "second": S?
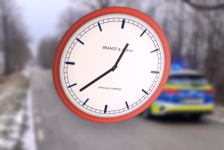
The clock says {"hour": 12, "minute": 38}
